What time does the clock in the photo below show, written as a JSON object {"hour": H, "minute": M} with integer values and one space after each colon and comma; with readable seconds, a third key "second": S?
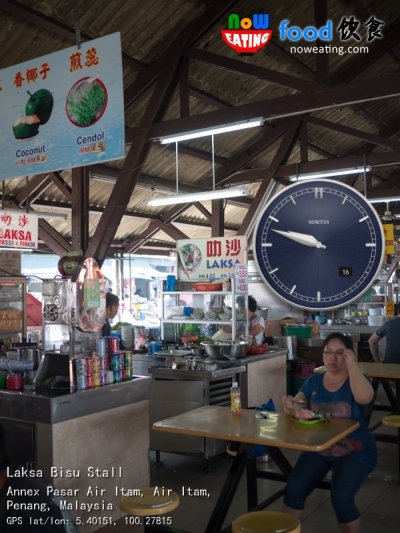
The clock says {"hour": 9, "minute": 48}
